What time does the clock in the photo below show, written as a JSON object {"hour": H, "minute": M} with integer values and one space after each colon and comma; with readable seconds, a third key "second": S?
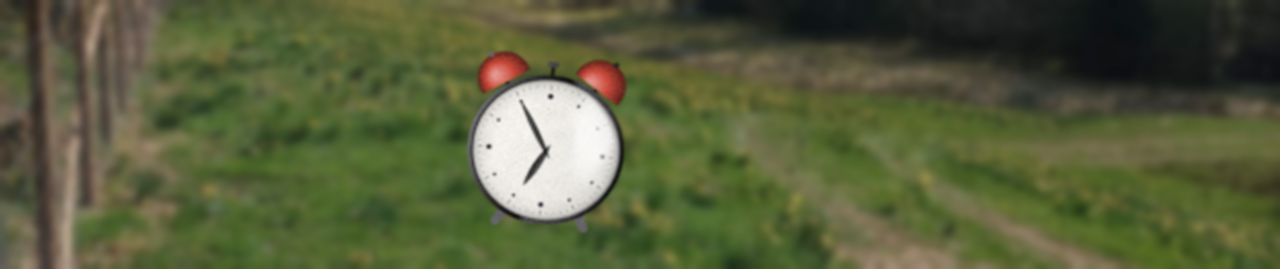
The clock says {"hour": 6, "minute": 55}
